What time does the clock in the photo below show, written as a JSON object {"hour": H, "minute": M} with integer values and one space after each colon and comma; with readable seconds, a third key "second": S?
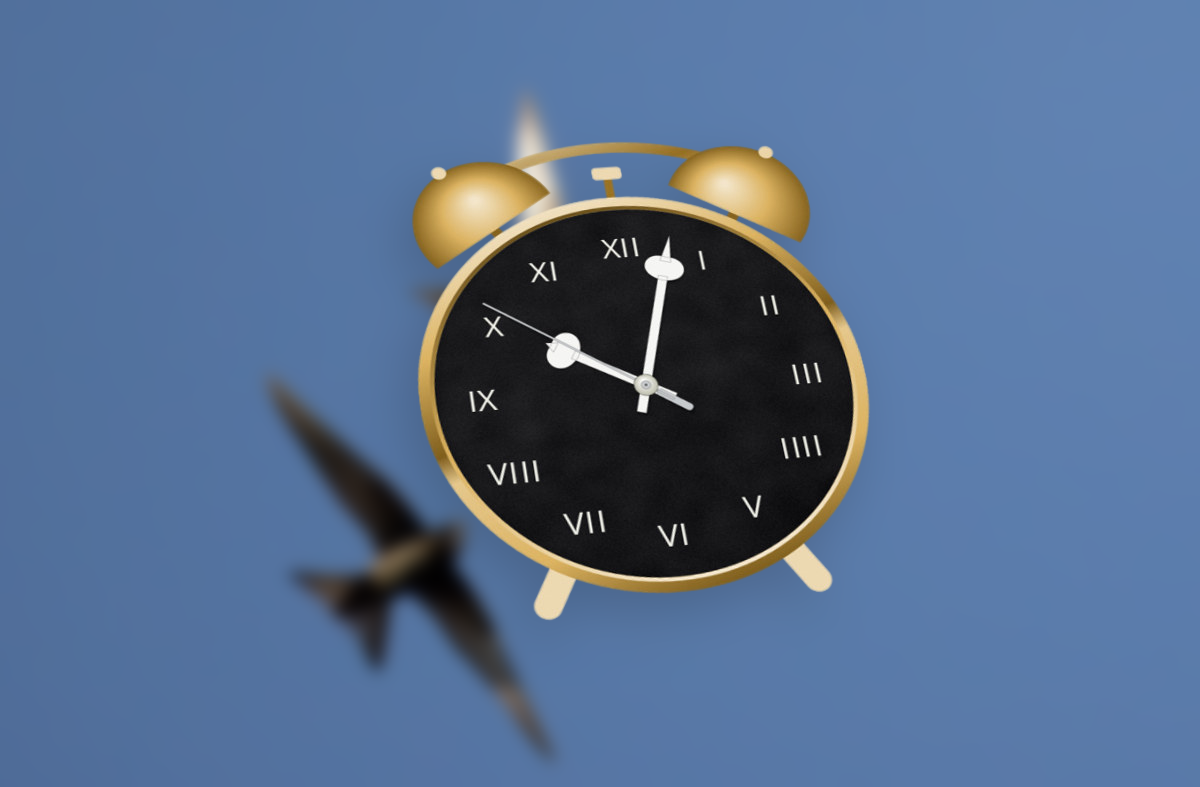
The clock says {"hour": 10, "minute": 2, "second": 51}
